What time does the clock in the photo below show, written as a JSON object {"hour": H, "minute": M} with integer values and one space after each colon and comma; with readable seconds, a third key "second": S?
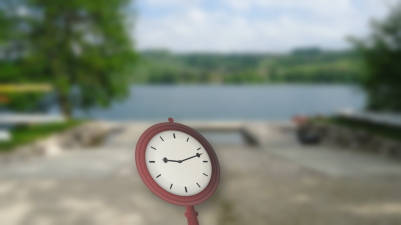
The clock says {"hour": 9, "minute": 12}
